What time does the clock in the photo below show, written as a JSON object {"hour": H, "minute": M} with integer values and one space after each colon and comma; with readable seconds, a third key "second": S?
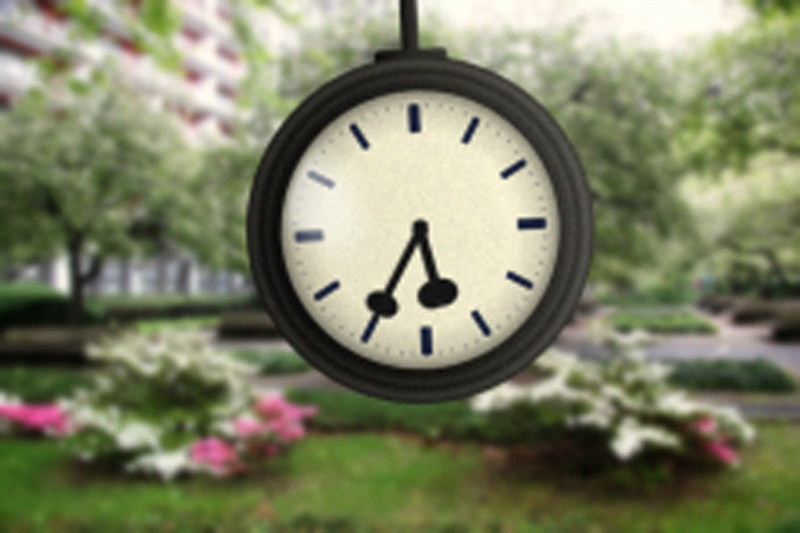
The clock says {"hour": 5, "minute": 35}
